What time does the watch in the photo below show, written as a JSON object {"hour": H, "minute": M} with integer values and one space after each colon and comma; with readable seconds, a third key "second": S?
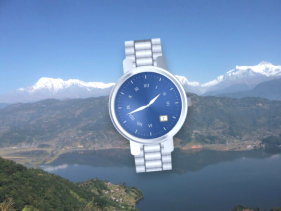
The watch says {"hour": 1, "minute": 42}
